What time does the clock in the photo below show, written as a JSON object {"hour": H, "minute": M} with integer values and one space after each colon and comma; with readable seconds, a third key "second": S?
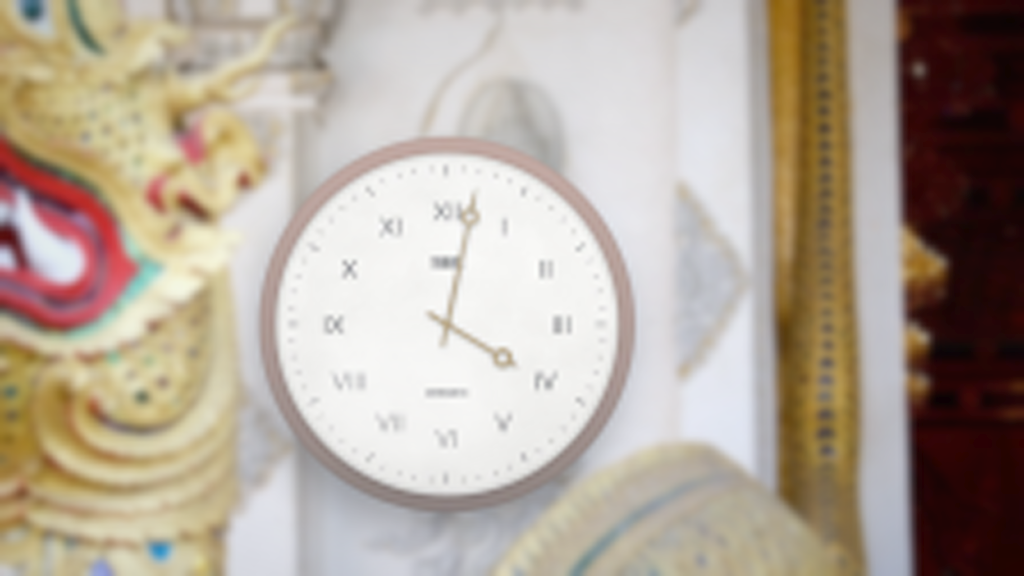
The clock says {"hour": 4, "minute": 2}
